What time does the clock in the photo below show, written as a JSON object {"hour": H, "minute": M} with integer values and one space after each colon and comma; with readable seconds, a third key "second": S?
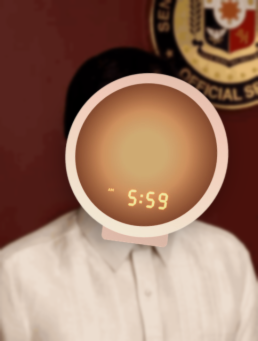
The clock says {"hour": 5, "minute": 59}
